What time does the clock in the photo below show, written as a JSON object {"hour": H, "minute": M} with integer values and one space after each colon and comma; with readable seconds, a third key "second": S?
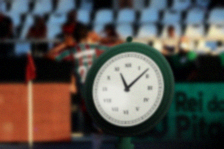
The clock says {"hour": 11, "minute": 8}
